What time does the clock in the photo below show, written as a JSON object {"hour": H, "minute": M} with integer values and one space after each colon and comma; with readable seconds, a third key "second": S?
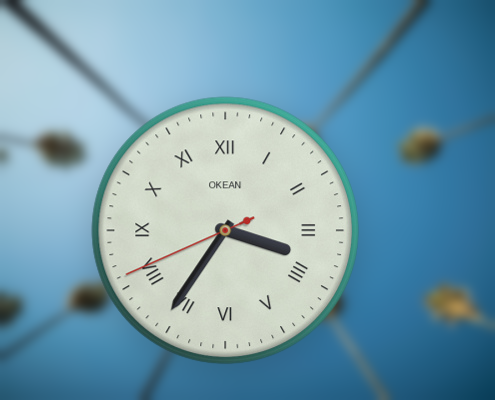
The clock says {"hour": 3, "minute": 35, "second": 41}
